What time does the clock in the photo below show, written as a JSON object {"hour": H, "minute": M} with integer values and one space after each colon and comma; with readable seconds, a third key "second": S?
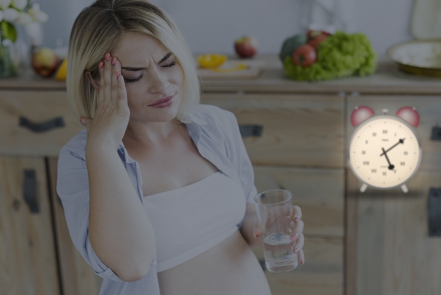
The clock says {"hour": 5, "minute": 9}
